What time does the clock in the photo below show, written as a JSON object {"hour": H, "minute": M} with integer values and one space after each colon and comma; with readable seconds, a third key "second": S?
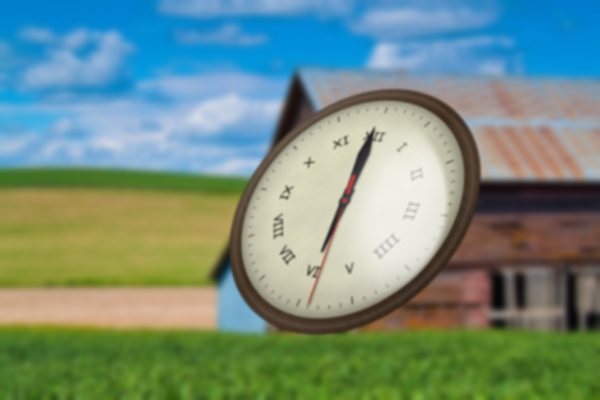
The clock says {"hour": 5, "minute": 59, "second": 29}
